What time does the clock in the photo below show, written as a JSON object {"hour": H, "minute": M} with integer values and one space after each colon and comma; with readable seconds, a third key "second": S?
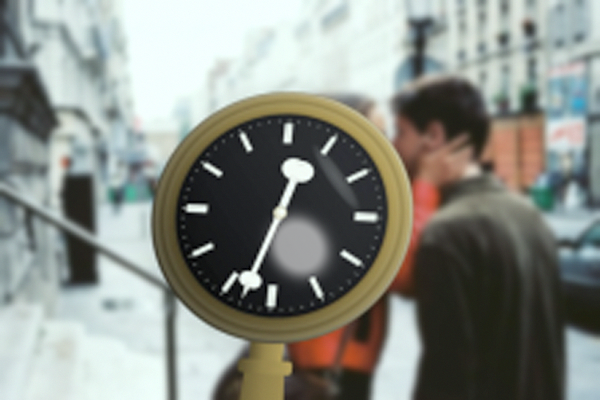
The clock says {"hour": 12, "minute": 33}
